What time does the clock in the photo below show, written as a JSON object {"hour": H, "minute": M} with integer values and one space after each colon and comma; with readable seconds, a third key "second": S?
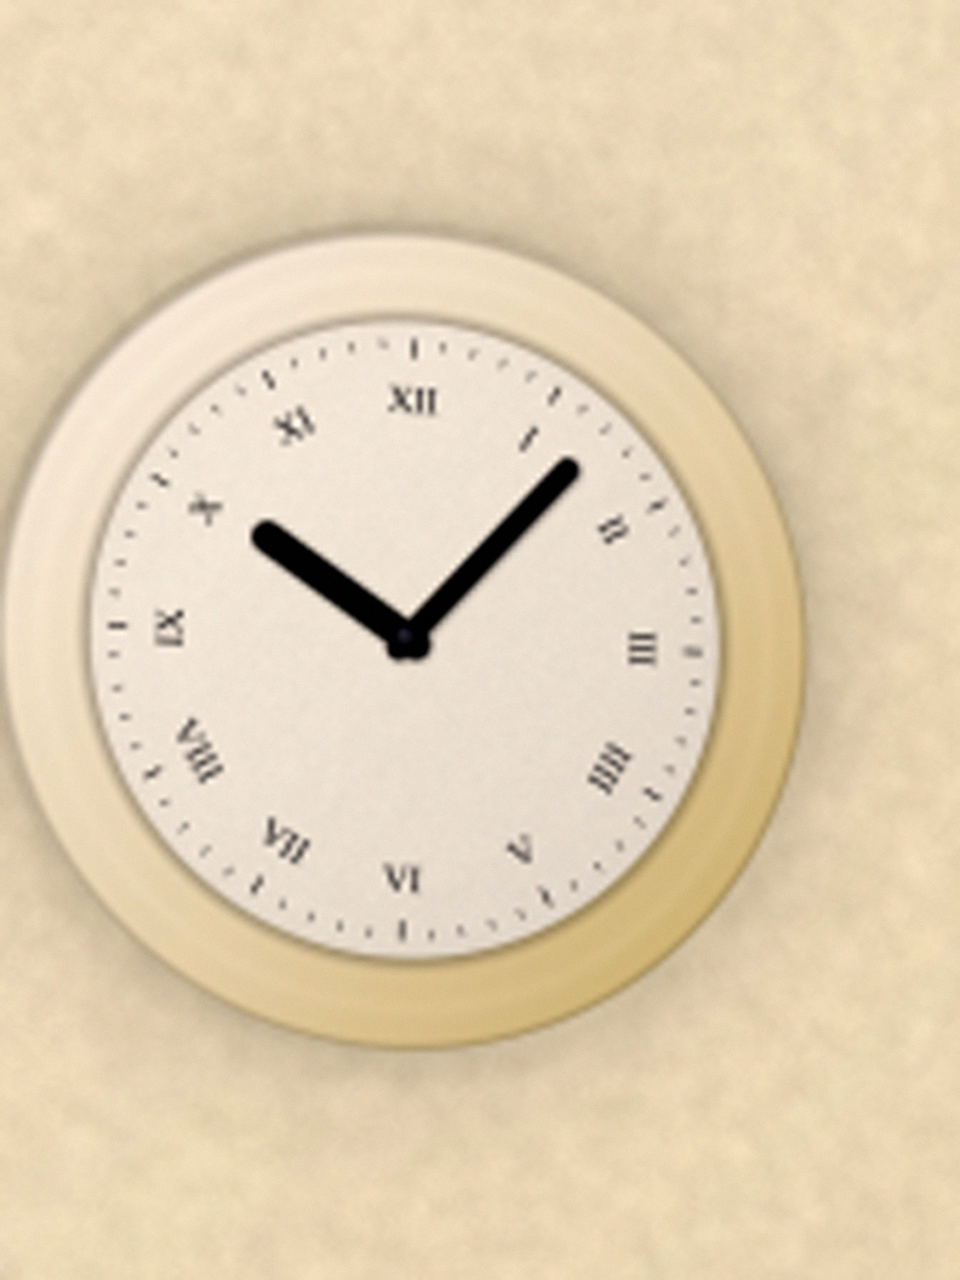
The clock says {"hour": 10, "minute": 7}
